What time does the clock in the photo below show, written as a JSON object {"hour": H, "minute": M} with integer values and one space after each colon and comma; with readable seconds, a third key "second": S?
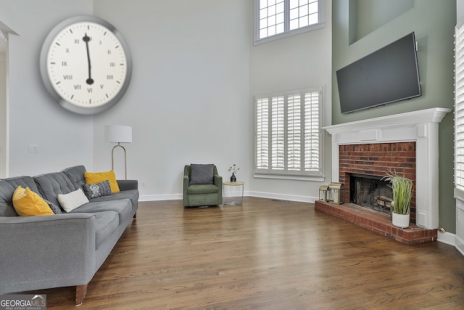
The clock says {"hour": 5, "minute": 59}
